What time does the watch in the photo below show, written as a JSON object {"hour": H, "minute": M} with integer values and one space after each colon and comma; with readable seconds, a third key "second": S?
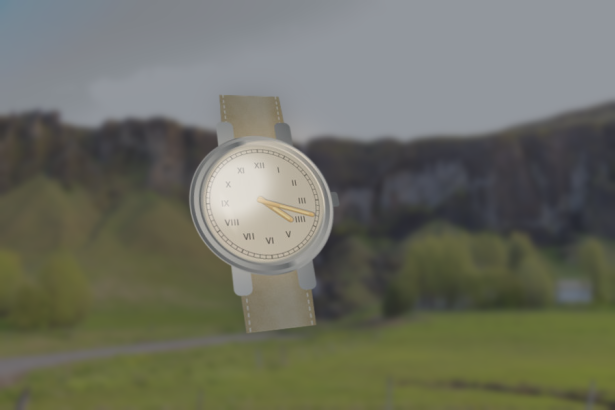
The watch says {"hour": 4, "minute": 18}
